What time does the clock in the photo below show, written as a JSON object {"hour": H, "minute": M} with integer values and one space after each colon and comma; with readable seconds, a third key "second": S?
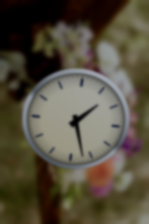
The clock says {"hour": 1, "minute": 27}
